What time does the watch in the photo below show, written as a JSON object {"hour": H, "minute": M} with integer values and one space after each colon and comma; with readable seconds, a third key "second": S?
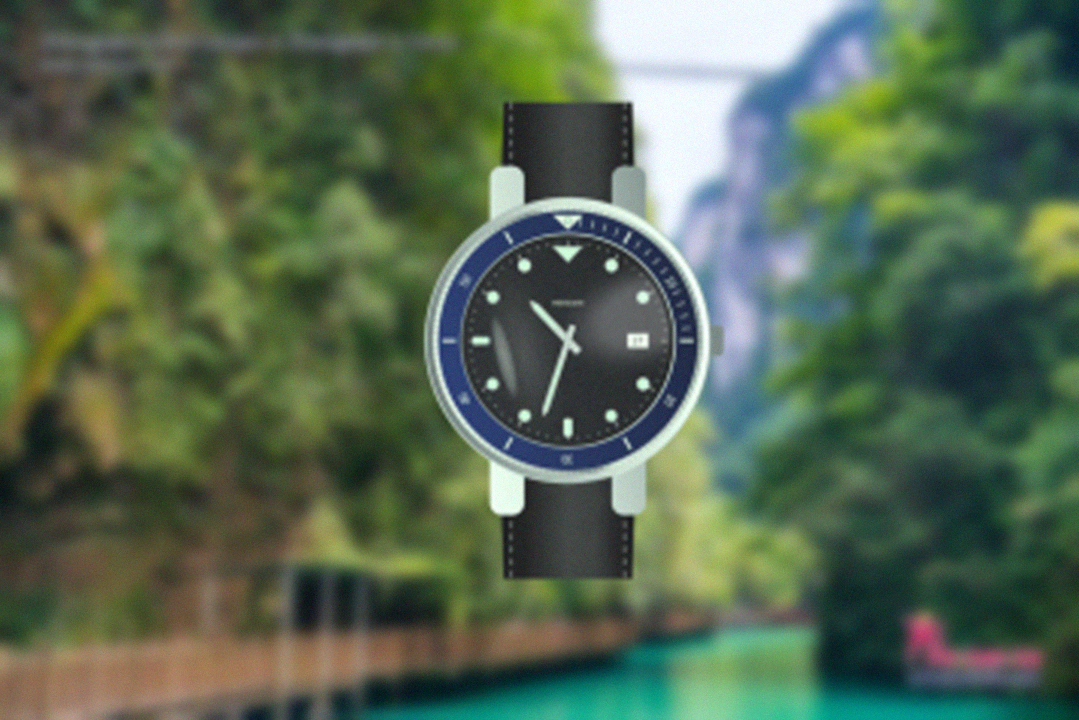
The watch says {"hour": 10, "minute": 33}
